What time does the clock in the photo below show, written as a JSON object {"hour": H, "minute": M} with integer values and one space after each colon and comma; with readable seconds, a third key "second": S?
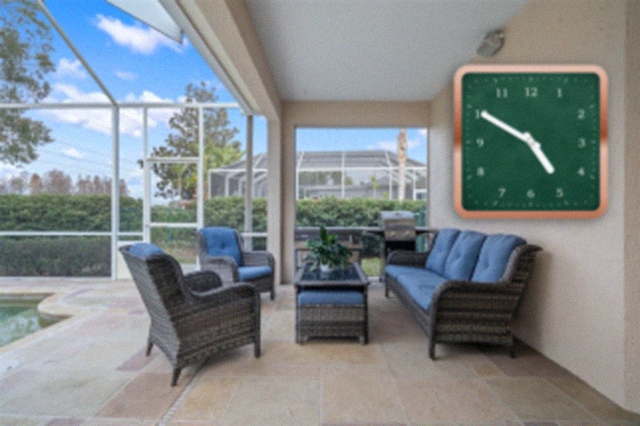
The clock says {"hour": 4, "minute": 50}
